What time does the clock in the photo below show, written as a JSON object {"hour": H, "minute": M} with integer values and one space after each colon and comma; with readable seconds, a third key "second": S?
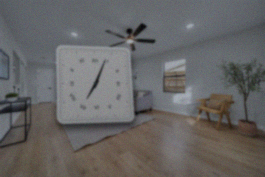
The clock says {"hour": 7, "minute": 4}
